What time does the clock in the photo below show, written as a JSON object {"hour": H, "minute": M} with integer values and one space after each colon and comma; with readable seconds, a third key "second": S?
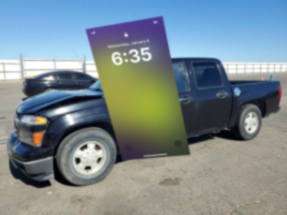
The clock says {"hour": 6, "minute": 35}
